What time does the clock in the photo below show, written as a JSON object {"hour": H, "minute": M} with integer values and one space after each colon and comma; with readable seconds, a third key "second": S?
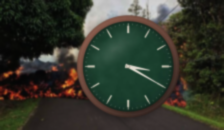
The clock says {"hour": 3, "minute": 20}
